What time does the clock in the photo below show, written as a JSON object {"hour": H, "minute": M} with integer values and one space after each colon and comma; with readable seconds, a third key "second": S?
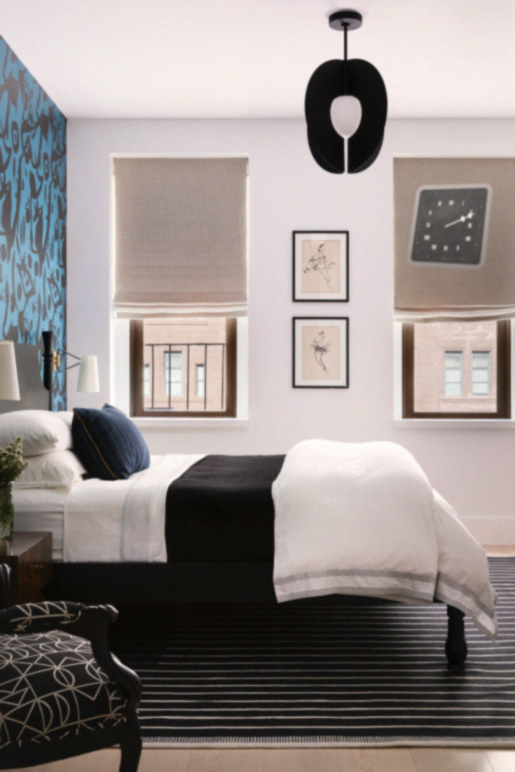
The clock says {"hour": 2, "minute": 11}
